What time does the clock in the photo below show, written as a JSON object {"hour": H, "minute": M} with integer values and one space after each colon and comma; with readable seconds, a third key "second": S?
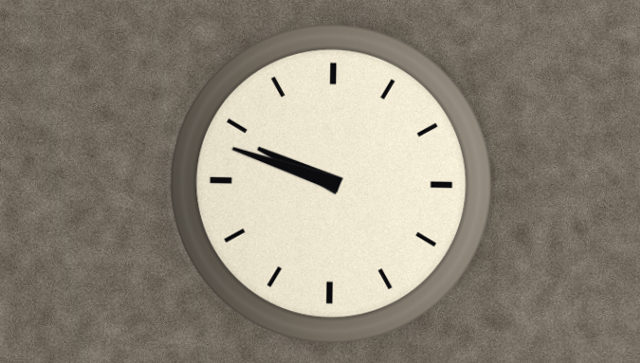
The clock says {"hour": 9, "minute": 48}
